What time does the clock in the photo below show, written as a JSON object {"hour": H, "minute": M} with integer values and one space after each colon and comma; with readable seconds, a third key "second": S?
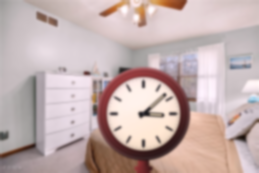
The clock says {"hour": 3, "minute": 8}
